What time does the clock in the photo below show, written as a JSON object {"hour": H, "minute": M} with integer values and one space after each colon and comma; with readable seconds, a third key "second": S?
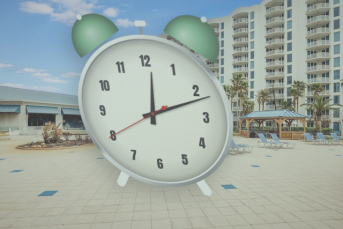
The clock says {"hour": 12, "minute": 11, "second": 40}
